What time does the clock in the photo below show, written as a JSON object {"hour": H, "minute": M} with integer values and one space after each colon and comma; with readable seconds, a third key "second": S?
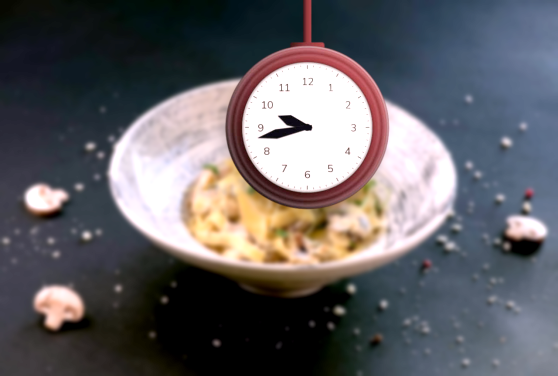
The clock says {"hour": 9, "minute": 43}
